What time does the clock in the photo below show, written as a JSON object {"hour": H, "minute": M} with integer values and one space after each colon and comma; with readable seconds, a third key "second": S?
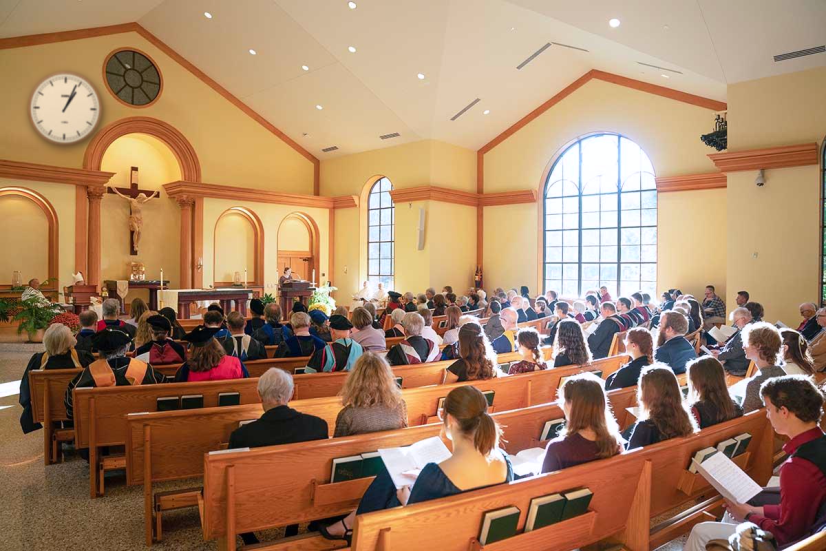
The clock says {"hour": 1, "minute": 4}
